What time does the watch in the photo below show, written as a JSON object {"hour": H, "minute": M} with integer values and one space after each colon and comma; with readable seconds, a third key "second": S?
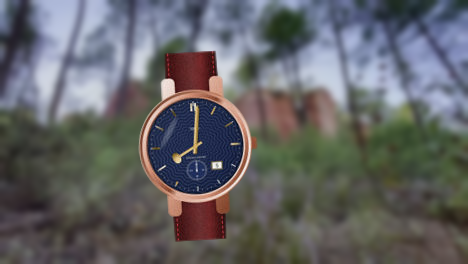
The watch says {"hour": 8, "minute": 1}
